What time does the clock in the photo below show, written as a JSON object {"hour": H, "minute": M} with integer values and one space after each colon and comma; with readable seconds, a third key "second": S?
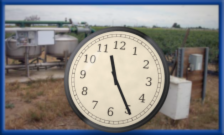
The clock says {"hour": 11, "minute": 25}
